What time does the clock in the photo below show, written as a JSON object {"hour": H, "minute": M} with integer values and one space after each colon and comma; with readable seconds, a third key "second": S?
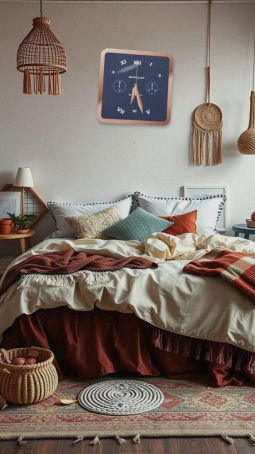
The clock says {"hour": 6, "minute": 27}
